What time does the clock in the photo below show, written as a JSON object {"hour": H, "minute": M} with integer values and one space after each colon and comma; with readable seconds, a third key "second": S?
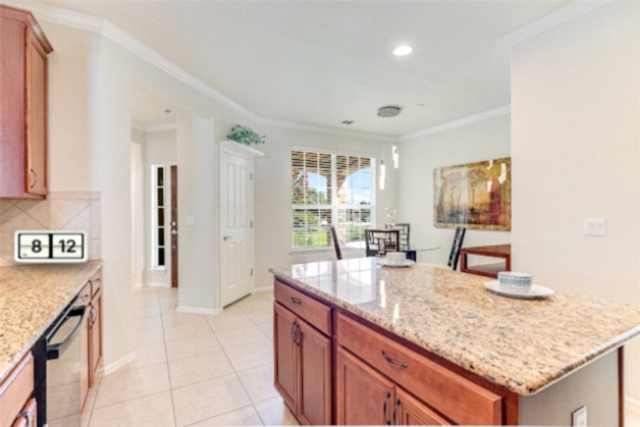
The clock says {"hour": 8, "minute": 12}
